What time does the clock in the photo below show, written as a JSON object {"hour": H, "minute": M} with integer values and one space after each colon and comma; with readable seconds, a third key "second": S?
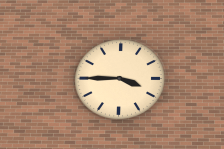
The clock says {"hour": 3, "minute": 45}
